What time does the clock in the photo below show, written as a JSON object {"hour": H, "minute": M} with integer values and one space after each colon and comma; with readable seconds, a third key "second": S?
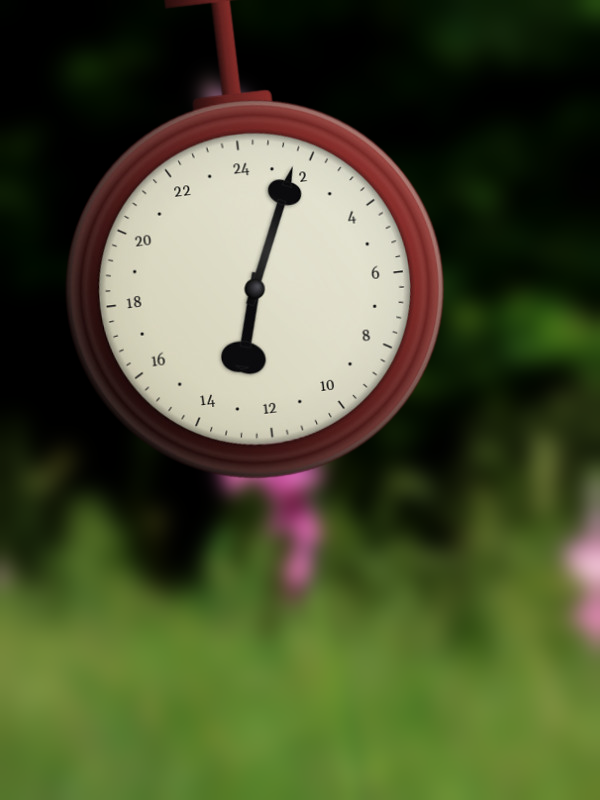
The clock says {"hour": 13, "minute": 4}
